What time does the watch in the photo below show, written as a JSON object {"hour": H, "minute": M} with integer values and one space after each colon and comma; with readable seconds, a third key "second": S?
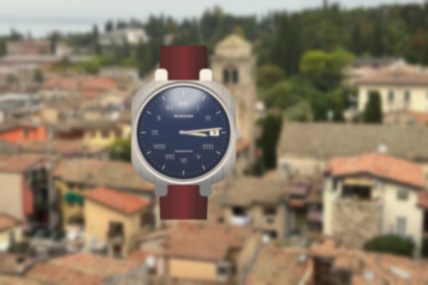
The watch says {"hour": 3, "minute": 14}
